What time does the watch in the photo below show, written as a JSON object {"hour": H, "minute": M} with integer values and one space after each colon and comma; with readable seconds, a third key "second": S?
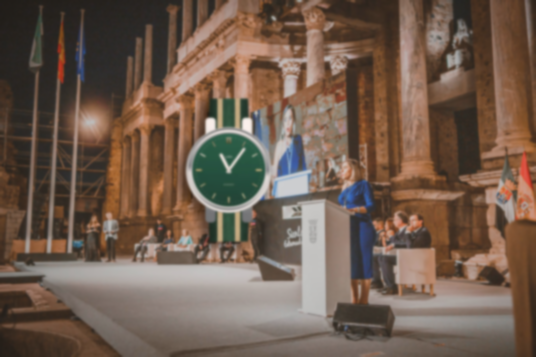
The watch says {"hour": 11, "minute": 6}
